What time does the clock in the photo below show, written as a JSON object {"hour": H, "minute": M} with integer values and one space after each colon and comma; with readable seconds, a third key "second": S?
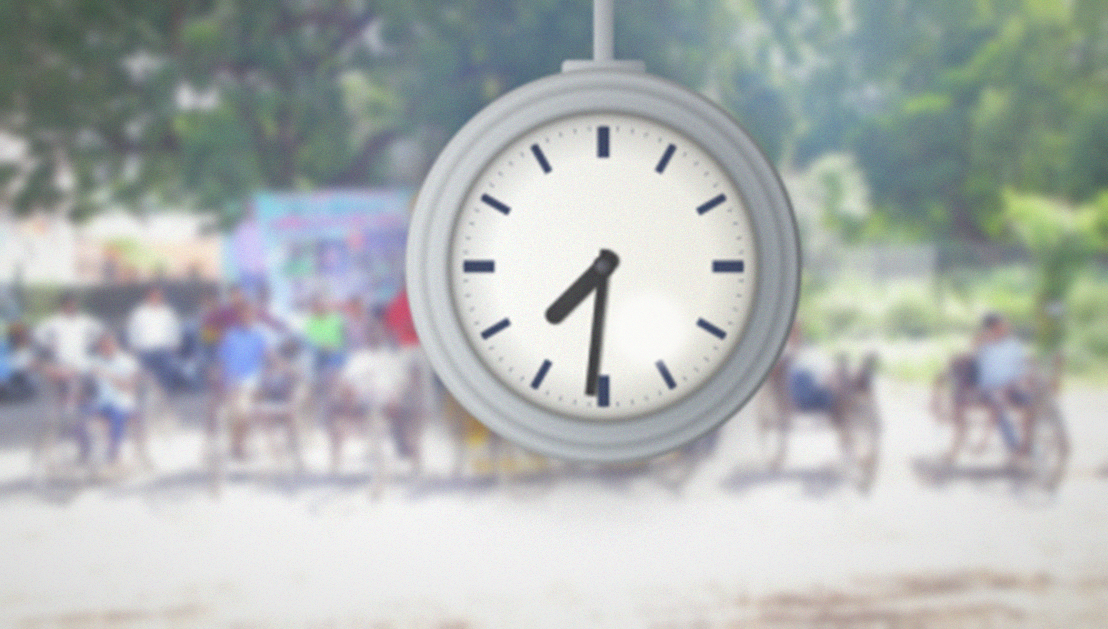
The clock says {"hour": 7, "minute": 31}
